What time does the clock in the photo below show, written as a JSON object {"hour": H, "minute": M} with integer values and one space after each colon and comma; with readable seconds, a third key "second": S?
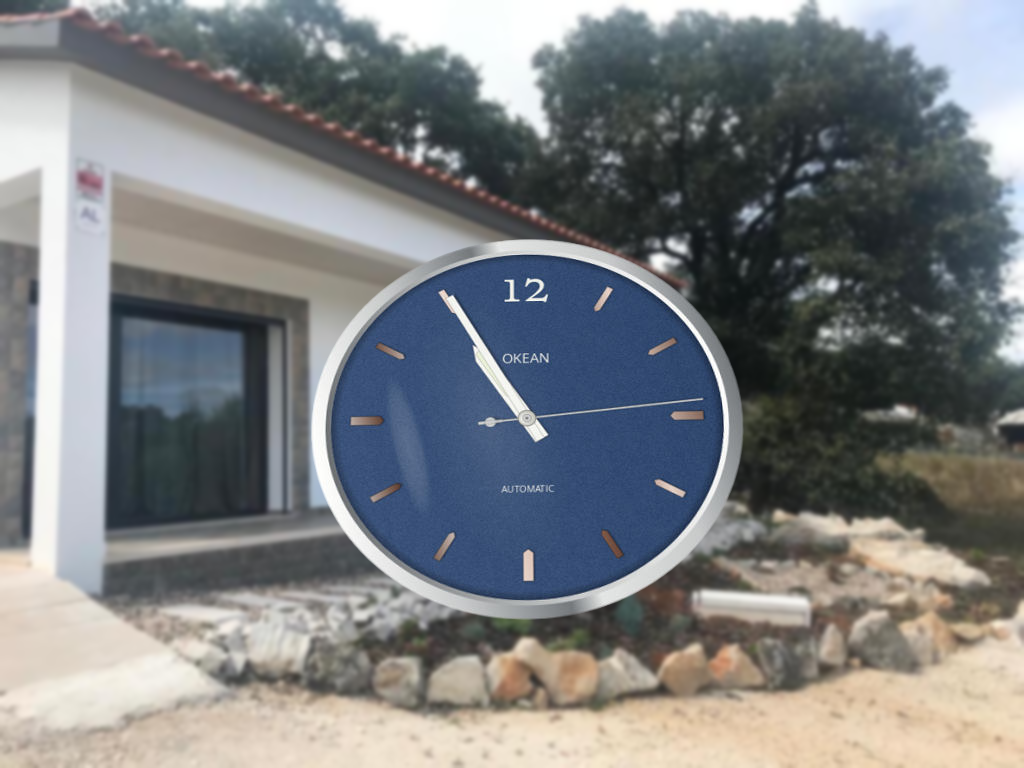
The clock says {"hour": 10, "minute": 55, "second": 14}
